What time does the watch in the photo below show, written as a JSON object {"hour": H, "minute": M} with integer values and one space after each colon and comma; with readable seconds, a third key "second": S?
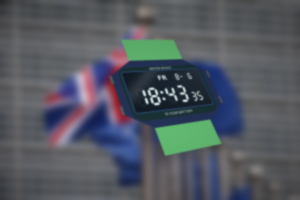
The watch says {"hour": 18, "minute": 43}
